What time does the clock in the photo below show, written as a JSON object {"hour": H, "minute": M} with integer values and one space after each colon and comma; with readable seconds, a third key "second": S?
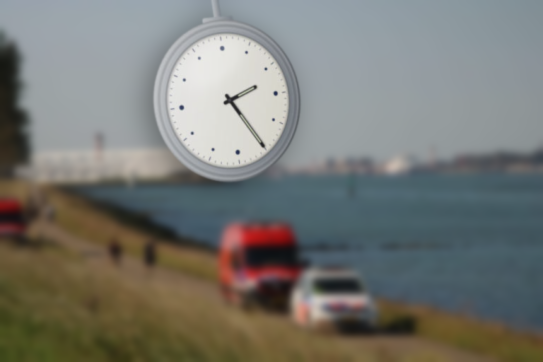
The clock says {"hour": 2, "minute": 25}
